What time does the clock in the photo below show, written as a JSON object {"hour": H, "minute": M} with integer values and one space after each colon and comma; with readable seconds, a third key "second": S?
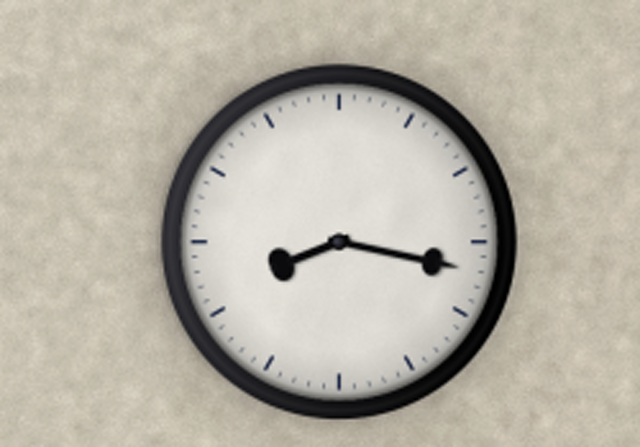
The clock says {"hour": 8, "minute": 17}
